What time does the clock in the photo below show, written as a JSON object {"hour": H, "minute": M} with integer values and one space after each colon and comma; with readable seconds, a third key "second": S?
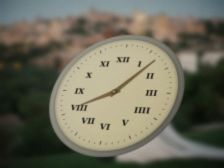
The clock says {"hour": 8, "minute": 7}
